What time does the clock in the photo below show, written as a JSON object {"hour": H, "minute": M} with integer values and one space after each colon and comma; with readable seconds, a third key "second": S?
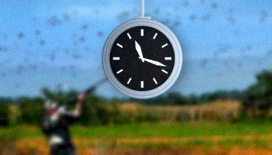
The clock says {"hour": 11, "minute": 18}
